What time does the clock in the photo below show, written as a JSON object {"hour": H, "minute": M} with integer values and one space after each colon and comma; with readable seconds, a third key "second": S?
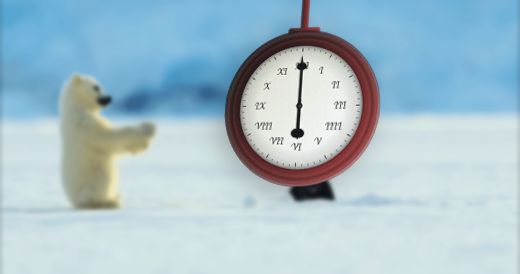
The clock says {"hour": 6, "minute": 0}
